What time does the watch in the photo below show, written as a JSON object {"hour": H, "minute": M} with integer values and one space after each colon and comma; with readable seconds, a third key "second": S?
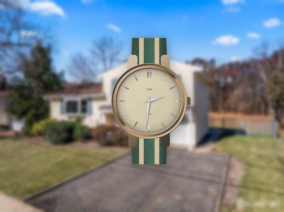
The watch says {"hour": 2, "minute": 31}
